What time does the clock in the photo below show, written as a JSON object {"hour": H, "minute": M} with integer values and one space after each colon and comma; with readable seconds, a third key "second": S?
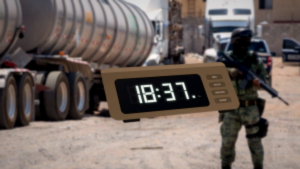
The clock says {"hour": 18, "minute": 37}
